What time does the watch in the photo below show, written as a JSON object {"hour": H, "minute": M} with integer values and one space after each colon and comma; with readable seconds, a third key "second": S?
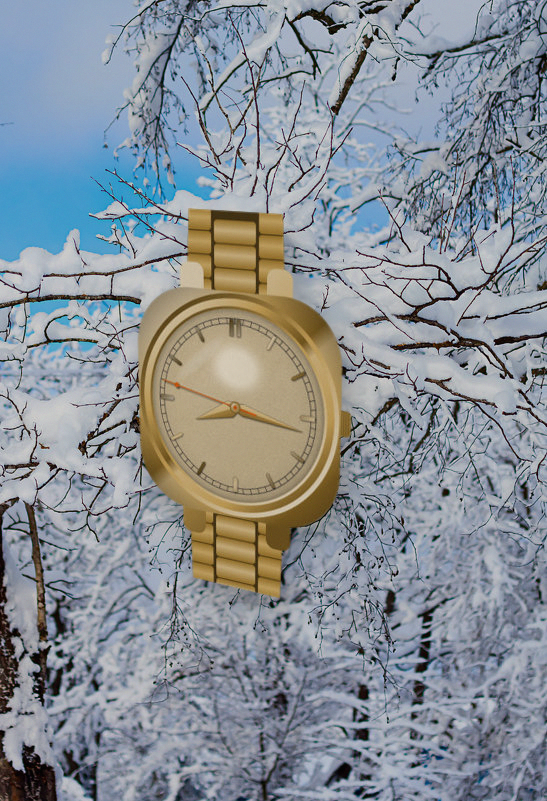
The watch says {"hour": 8, "minute": 16, "second": 47}
